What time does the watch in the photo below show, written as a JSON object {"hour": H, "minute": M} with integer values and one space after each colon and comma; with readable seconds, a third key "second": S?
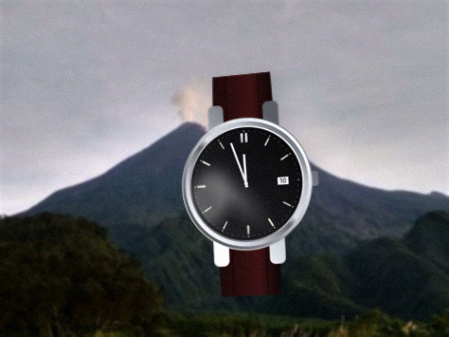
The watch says {"hour": 11, "minute": 57}
